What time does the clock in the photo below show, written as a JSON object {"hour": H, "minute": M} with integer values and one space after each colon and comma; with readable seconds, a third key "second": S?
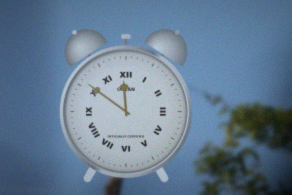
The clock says {"hour": 11, "minute": 51}
